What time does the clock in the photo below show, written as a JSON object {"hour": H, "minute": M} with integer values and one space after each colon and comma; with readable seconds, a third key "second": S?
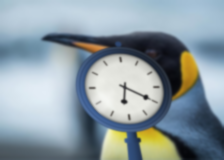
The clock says {"hour": 6, "minute": 20}
